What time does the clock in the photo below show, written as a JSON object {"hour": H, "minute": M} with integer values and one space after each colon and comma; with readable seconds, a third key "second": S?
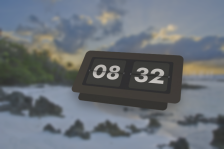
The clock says {"hour": 8, "minute": 32}
